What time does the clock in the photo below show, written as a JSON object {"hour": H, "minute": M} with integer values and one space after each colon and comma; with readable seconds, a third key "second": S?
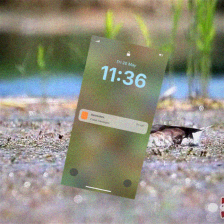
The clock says {"hour": 11, "minute": 36}
